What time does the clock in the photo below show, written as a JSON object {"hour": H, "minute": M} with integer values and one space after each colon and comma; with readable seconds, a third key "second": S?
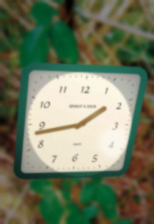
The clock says {"hour": 1, "minute": 43}
